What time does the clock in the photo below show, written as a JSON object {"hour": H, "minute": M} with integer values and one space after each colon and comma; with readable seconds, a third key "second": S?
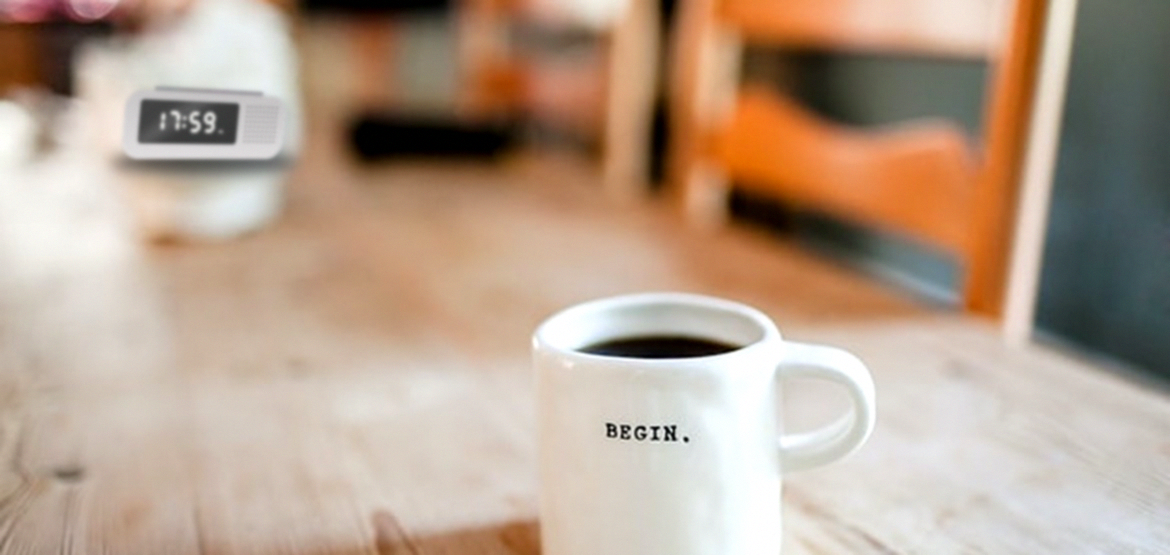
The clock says {"hour": 17, "minute": 59}
